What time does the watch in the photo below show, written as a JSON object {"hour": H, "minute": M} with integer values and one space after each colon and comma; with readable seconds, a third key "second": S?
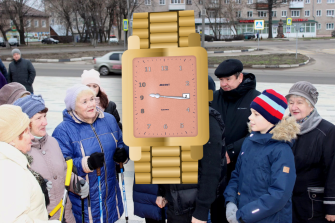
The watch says {"hour": 9, "minute": 16}
